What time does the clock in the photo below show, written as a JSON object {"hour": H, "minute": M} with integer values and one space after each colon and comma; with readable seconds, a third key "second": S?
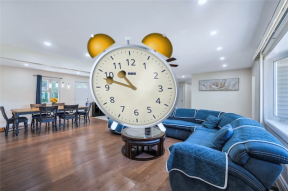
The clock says {"hour": 10, "minute": 48}
